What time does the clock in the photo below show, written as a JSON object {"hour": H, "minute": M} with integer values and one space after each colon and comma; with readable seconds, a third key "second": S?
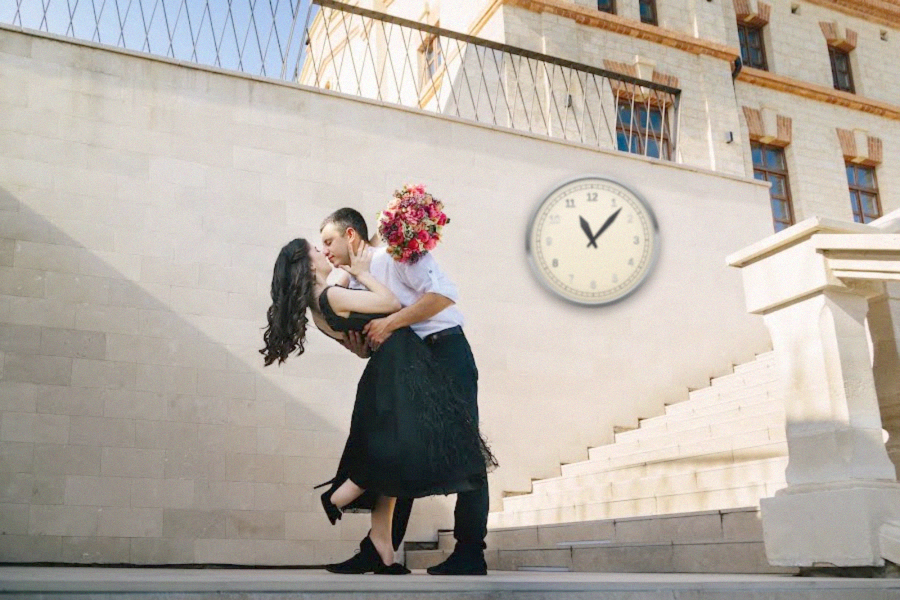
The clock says {"hour": 11, "minute": 7}
